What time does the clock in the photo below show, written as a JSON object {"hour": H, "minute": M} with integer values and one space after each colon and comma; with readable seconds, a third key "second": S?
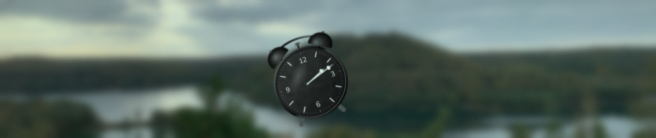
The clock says {"hour": 2, "minute": 12}
